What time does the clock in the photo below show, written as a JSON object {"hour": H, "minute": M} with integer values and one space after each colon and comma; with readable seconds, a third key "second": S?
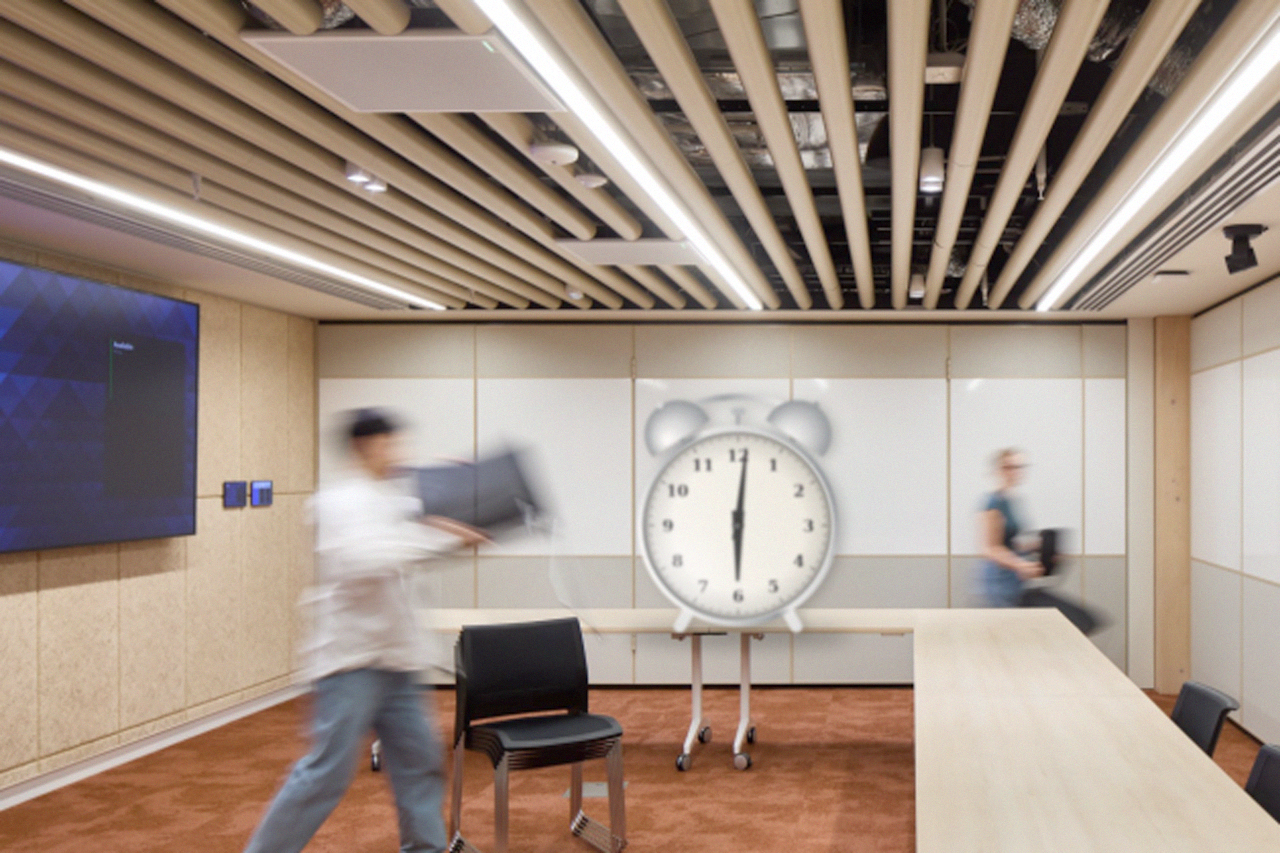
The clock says {"hour": 6, "minute": 1}
